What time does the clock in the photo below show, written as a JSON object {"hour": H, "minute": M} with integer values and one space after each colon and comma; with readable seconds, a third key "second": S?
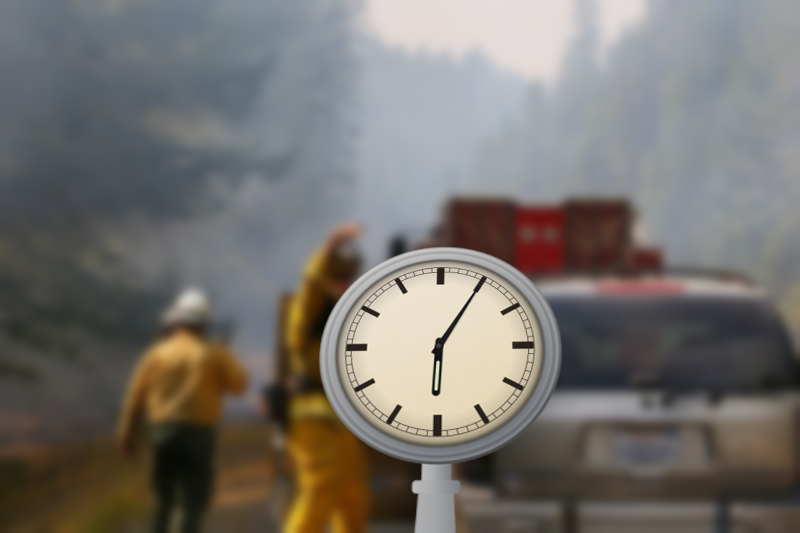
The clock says {"hour": 6, "minute": 5}
